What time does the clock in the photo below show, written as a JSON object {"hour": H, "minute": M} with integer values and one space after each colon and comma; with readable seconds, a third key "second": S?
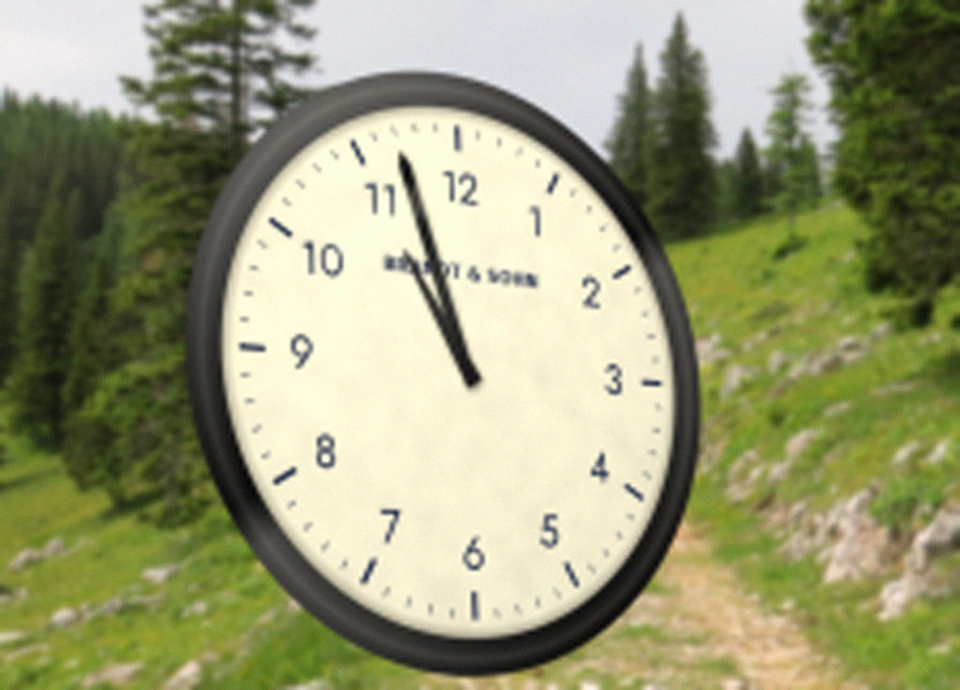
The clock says {"hour": 10, "minute": 57}
